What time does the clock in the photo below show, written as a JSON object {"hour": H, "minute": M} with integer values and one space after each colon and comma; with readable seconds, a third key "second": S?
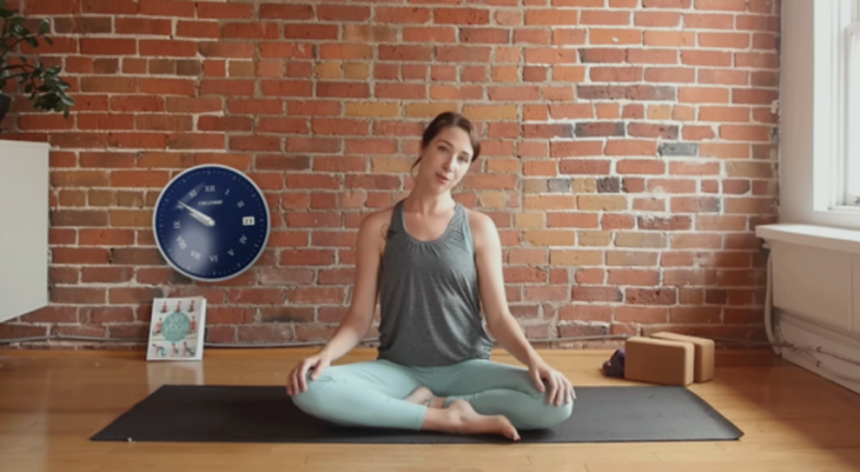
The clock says {"hour": 9, "minute": 51}
